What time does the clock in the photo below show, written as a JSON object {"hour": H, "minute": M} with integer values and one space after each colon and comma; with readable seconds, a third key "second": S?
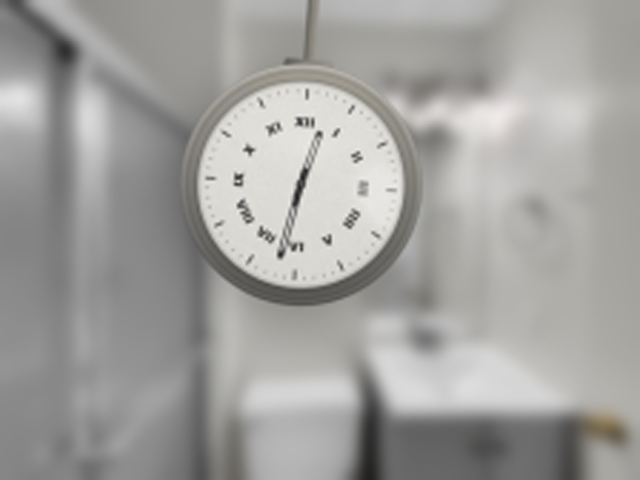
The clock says {"hour": 12, "minute": 32}
